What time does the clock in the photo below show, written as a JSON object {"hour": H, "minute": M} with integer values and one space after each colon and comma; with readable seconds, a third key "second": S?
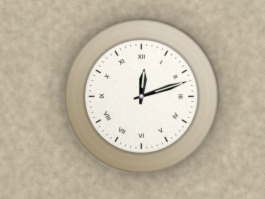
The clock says {"hour": 12, "minute": 12}
